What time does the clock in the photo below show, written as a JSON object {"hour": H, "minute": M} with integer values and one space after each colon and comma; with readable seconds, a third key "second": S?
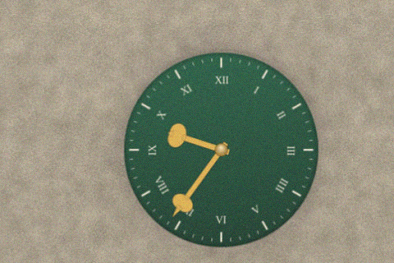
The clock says {"hour": 9, "minute": 36}
